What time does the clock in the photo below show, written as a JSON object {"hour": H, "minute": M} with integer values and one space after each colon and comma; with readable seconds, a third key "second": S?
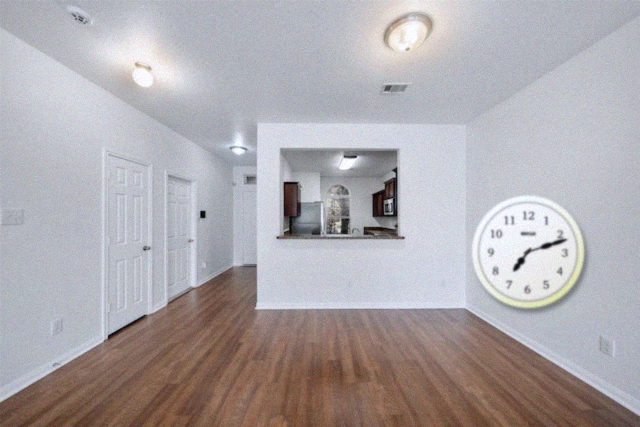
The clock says {"hour": 7, "minute": 12}
